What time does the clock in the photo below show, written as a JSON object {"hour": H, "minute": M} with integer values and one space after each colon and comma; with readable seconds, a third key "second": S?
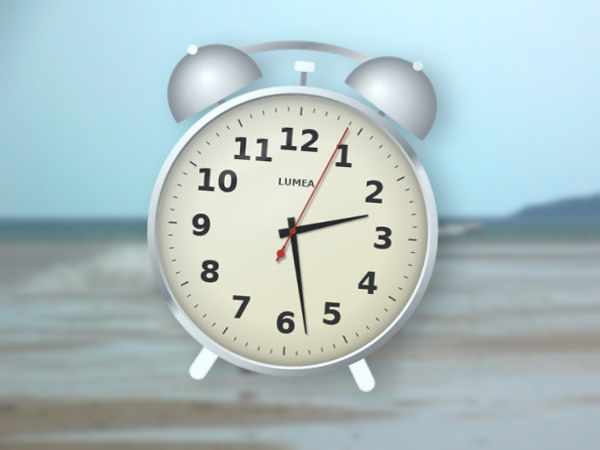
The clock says {"hour": 2, "minute": 28, "second": 4}
